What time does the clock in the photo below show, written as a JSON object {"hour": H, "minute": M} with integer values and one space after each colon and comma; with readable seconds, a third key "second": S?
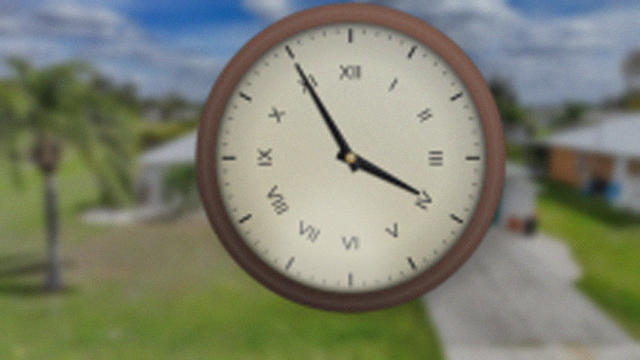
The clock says {"hour": 3, "minute": 55}
